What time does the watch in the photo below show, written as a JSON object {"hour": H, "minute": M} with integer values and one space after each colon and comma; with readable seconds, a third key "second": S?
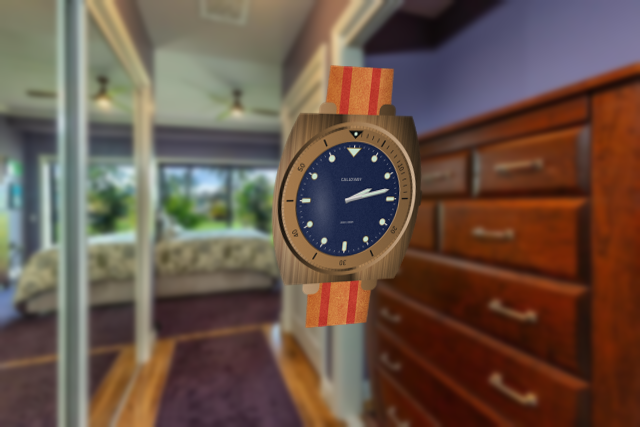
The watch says {"hour": 2, "minute": 13}
